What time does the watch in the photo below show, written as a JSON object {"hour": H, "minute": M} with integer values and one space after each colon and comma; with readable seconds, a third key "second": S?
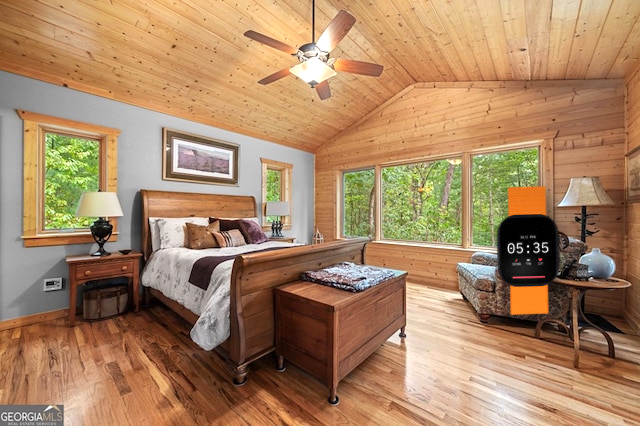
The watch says {"hour": 5, "minute": 35}
